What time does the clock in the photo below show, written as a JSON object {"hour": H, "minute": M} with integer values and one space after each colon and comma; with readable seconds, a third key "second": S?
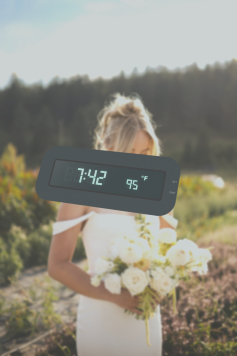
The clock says {"hour": 7, "minute": 42}
